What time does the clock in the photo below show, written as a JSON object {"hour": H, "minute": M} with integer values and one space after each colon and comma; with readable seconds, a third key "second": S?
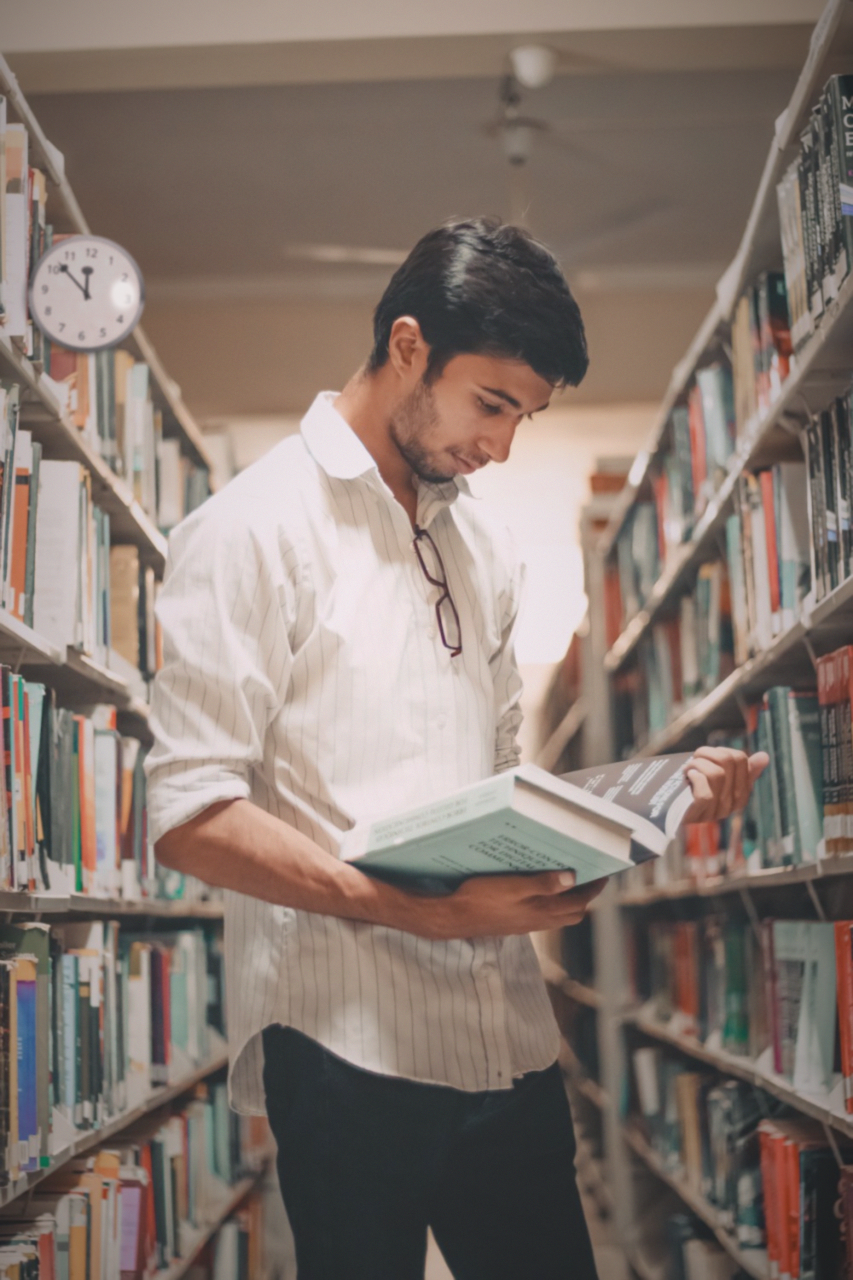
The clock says {"hour": 11, "minute": 52}
